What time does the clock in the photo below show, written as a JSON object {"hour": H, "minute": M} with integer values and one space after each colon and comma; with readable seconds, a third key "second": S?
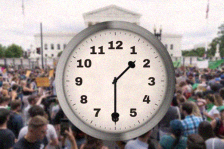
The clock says {"hour": 1, "minute": 30}
